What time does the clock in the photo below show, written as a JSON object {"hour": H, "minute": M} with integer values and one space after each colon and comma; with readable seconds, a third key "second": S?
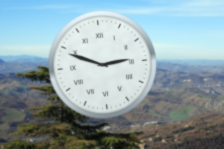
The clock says {"hour": 2, "minute": 49}
